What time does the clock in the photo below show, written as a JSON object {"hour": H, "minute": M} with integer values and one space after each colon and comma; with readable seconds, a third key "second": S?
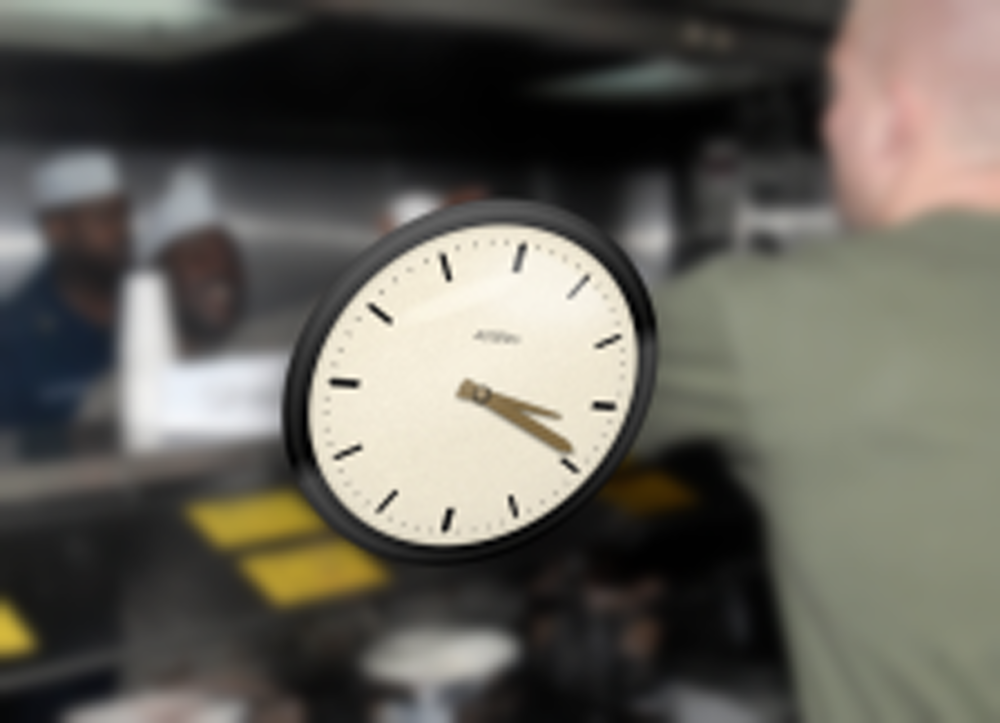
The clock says {"hour": 3, "minute": 19}
